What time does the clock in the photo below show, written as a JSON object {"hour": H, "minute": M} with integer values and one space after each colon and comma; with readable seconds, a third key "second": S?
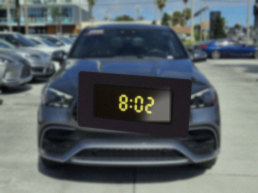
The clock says {"hour": 8, "minute": 2}
